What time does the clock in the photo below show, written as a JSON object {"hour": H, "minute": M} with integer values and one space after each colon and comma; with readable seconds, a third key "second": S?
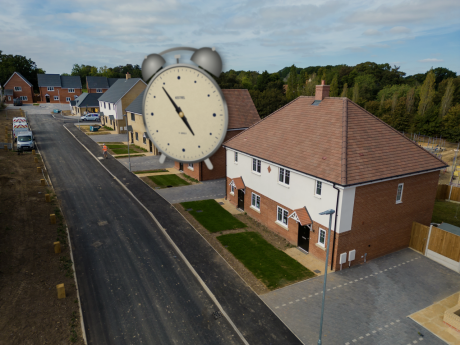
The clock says {"hour": 4, "minute": 54}
